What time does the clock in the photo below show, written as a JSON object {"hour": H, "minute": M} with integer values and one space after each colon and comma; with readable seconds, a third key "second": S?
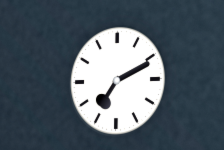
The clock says {"hour": 7, "minute": 11}
